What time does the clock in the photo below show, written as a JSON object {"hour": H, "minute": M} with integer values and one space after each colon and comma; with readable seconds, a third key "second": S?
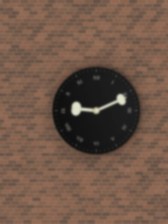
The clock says {"hour": 9, "minute": 11}
